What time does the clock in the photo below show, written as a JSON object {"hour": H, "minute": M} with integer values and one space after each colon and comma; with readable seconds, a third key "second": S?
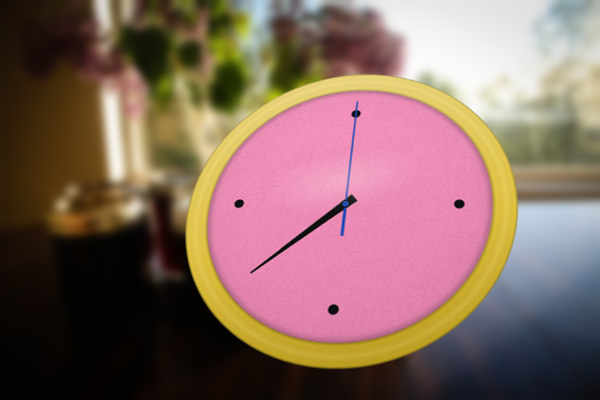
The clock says {"hour": 7, "minute": 38, "second": 0}
